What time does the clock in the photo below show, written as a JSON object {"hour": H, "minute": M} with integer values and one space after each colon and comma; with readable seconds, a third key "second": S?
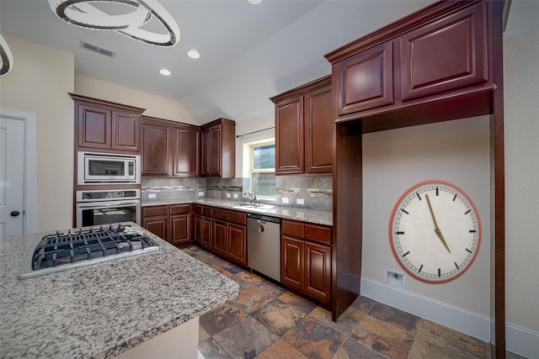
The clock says {"hour": 4, "minute": 57}
